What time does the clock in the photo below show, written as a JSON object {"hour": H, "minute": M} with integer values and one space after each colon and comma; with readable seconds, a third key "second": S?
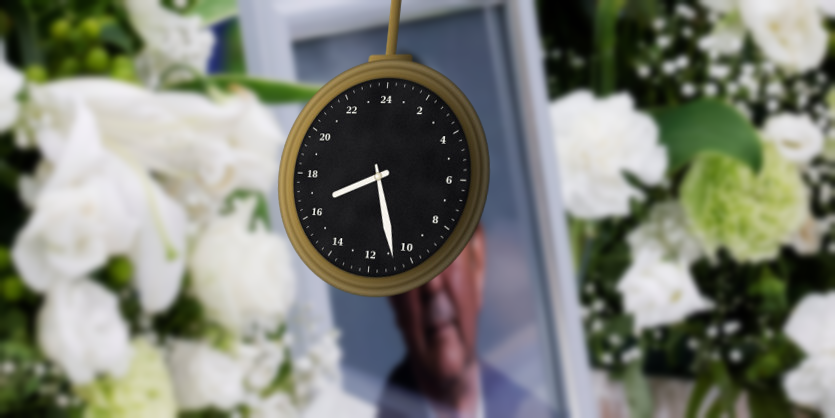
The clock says {"hour": 16, "minute": 27}
